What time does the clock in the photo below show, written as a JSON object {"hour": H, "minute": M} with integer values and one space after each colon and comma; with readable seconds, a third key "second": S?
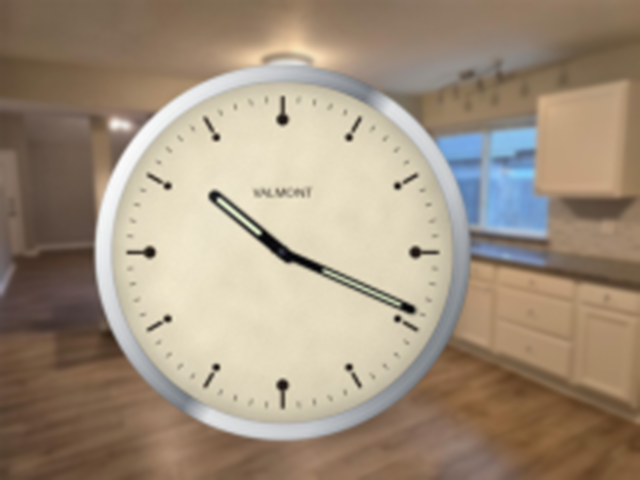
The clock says {"hour": 10, "minute": 19}
